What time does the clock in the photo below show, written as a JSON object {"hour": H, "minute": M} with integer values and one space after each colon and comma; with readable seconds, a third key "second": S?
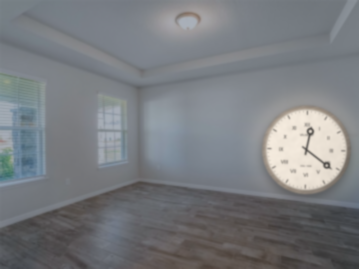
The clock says {"hour": 12, "minute": 21}
